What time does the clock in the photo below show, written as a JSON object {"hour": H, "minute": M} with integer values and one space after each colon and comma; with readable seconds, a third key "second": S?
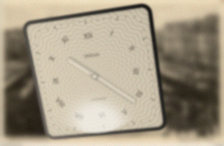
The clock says {"hour": 10, "minute": 22}
